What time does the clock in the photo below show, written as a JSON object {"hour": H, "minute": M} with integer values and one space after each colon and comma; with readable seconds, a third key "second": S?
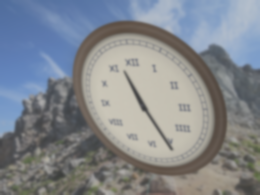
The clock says {"hour": 11, "minute": 26}
